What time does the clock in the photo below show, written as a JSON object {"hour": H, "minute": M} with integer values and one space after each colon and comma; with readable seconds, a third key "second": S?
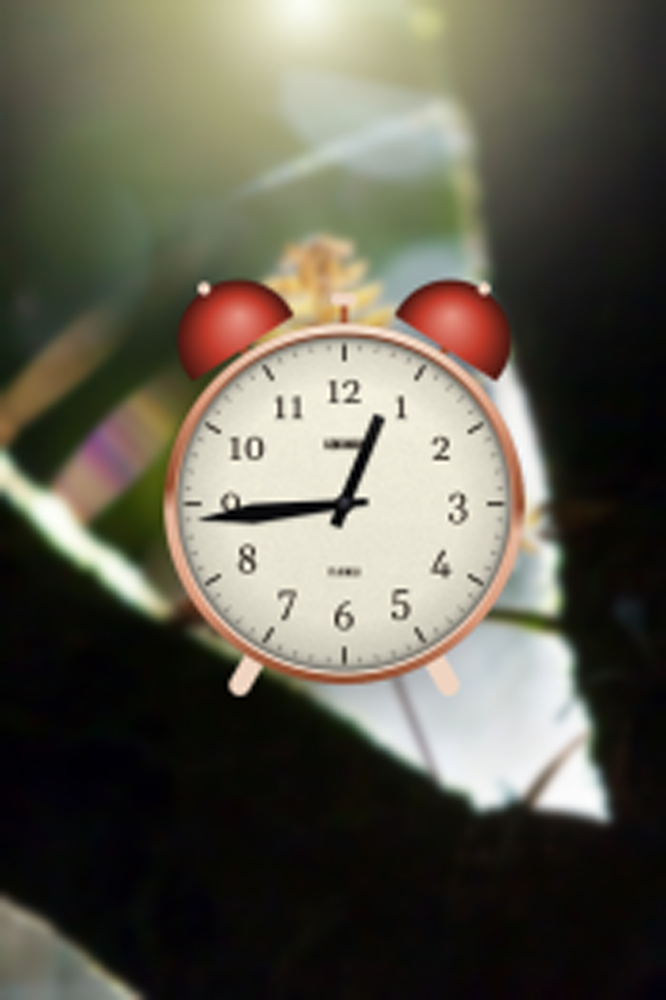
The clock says {"hour": 12, "minute": 44}
